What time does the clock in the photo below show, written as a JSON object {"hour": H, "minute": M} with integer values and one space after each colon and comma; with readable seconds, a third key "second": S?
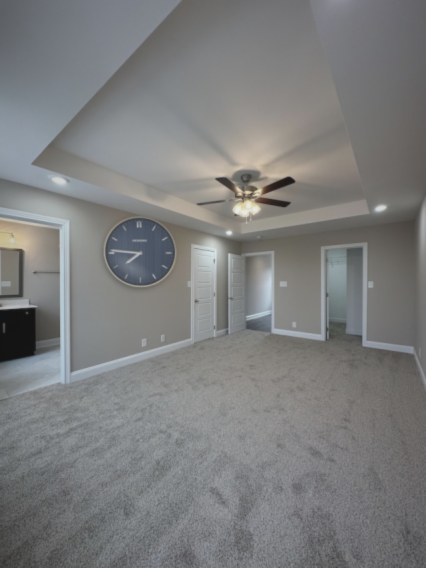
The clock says {"hour": 7, "minute": 46}
